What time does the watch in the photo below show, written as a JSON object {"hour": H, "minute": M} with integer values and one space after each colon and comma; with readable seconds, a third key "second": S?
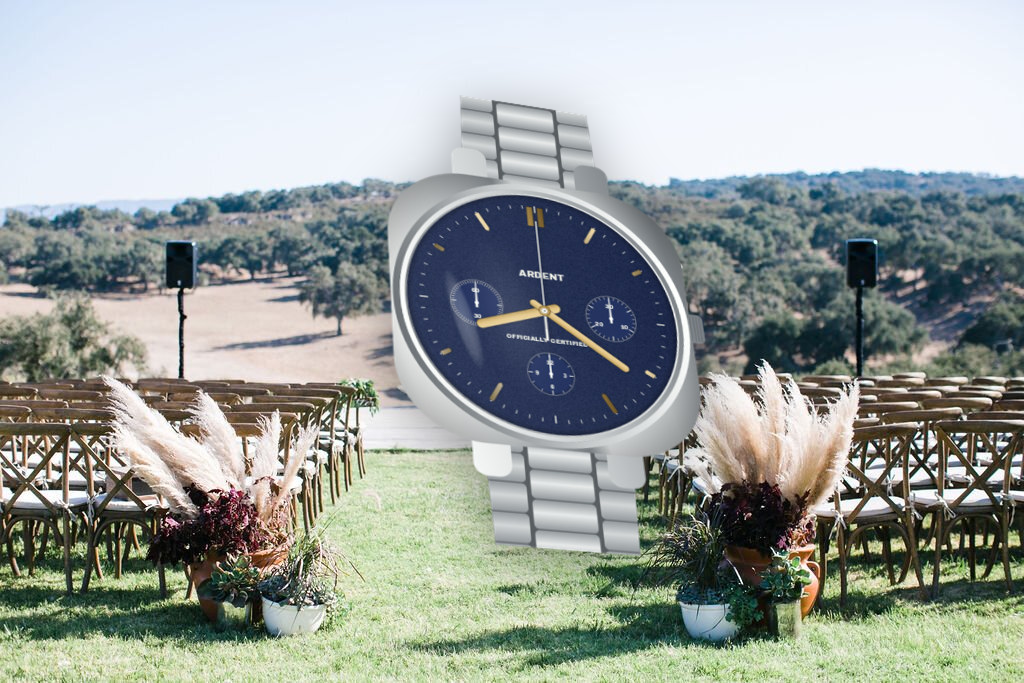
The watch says {"hour": 8, "minute": 21}
